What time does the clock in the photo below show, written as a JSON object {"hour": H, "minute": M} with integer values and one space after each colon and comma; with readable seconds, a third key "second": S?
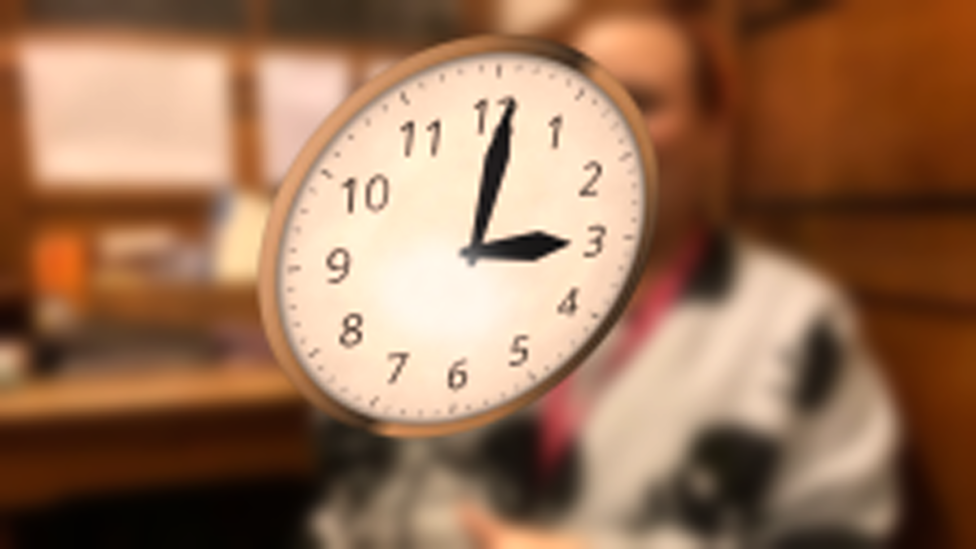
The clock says {"hour": 3, "minute": 1}
